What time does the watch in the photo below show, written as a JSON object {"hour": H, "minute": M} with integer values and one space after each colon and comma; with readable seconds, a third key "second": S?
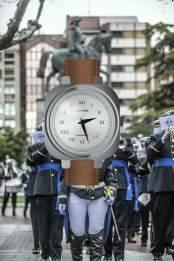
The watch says {"hour": 2, "minute": 27}
